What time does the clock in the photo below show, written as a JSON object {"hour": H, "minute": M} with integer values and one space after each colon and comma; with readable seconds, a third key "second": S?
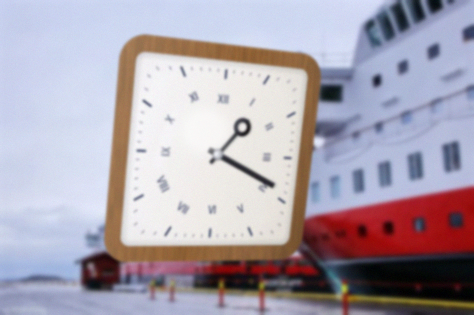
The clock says {"hour": 1, "minute": 19}
